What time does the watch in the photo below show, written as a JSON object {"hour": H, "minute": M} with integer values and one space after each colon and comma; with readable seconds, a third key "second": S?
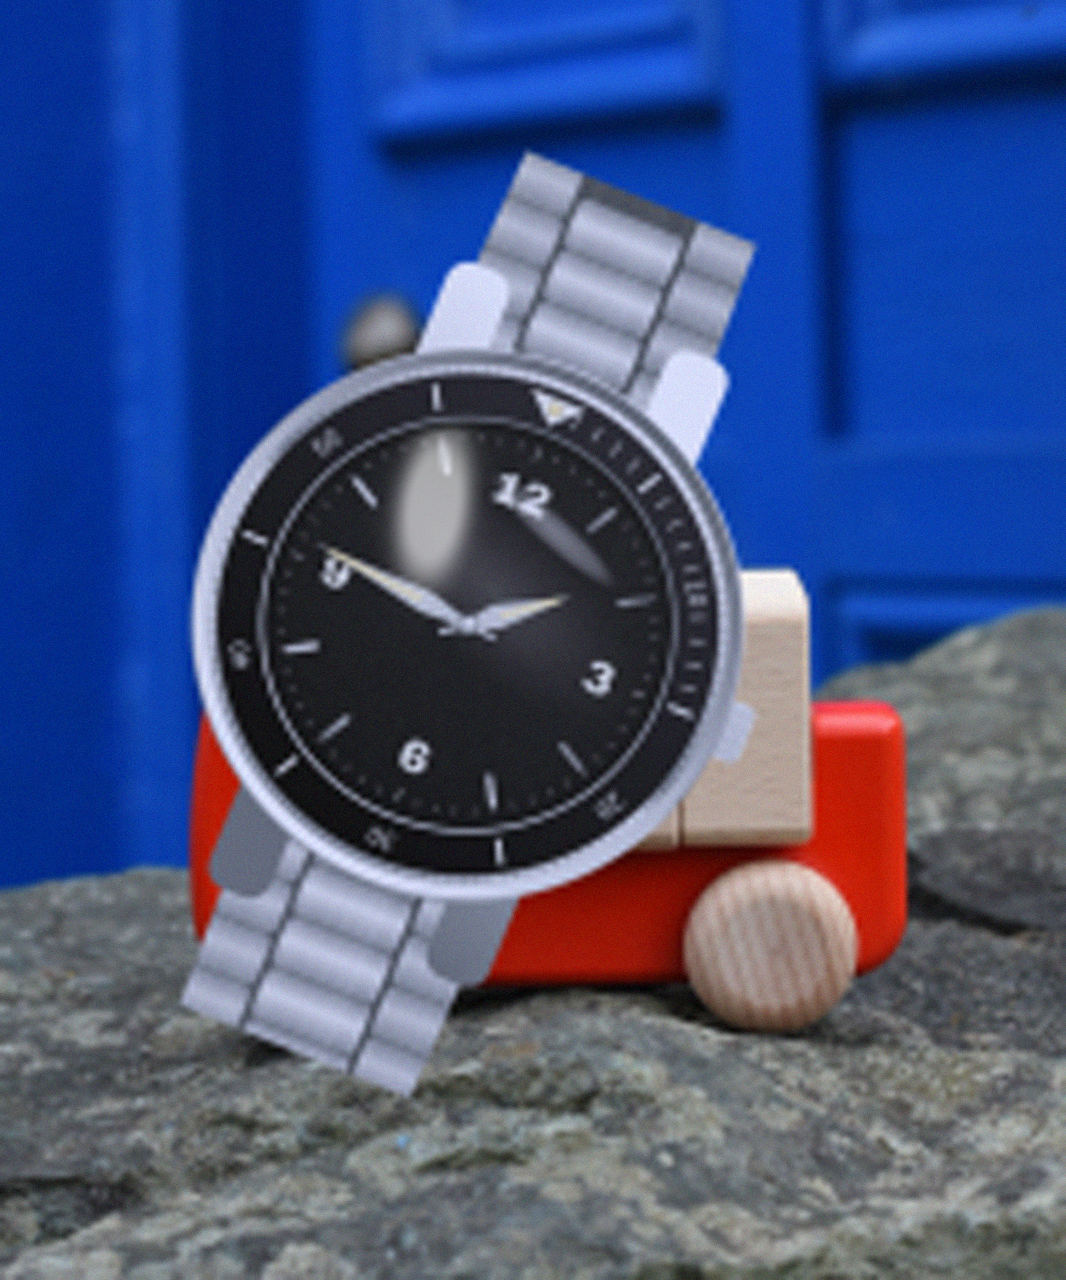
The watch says {"hour": 1, "minute": 46}
